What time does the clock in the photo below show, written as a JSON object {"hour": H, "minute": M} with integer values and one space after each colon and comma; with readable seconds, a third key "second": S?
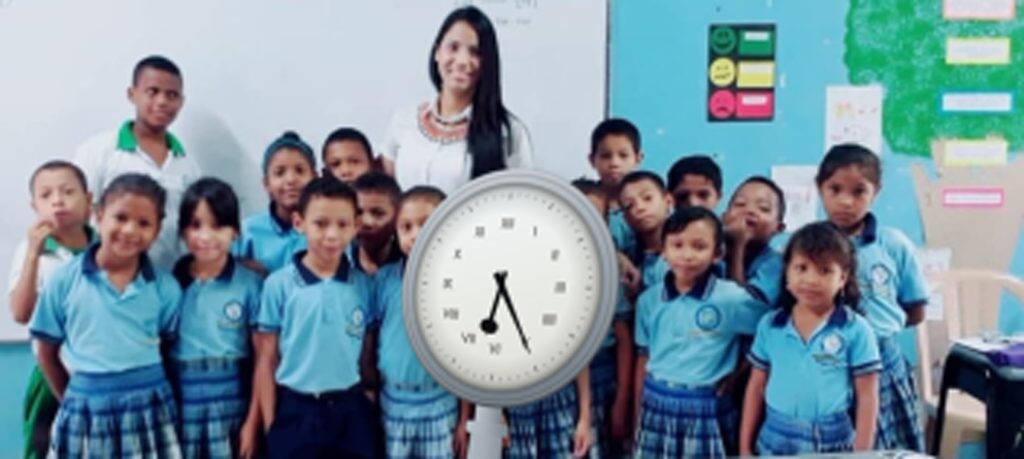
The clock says {"hour": 6, "minute": 25}
